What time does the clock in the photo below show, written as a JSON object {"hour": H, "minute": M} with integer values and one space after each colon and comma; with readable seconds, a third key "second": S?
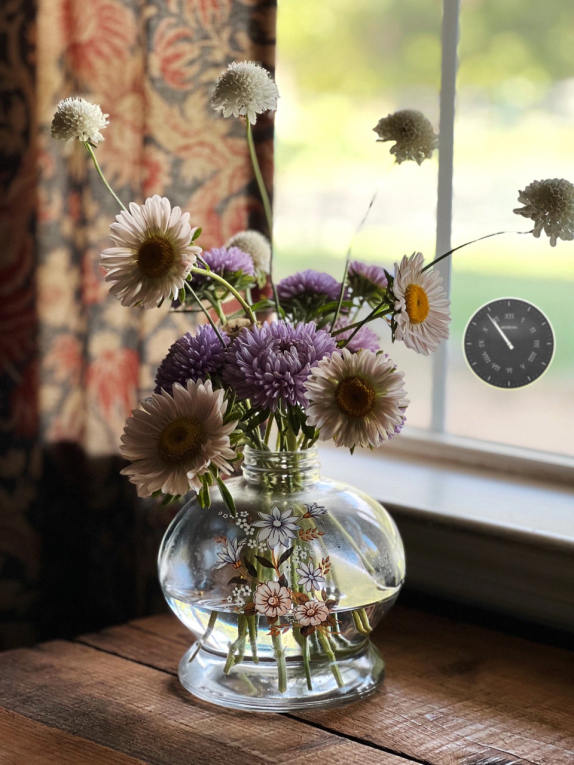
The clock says {"hour": 10, "minute": 54}
